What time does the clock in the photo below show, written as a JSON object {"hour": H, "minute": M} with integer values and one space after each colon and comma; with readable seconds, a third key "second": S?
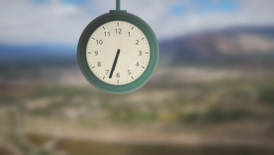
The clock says {"hour": 6, "minute": 33}
